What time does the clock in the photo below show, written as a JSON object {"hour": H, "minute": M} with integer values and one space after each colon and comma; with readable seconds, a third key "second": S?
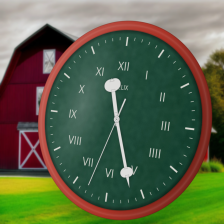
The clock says {"hour": 11, "minute": 26, "second": 33}
